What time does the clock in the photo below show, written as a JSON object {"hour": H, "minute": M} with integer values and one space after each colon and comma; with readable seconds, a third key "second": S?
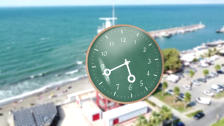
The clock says {"hour": 5, "minute": 42}
